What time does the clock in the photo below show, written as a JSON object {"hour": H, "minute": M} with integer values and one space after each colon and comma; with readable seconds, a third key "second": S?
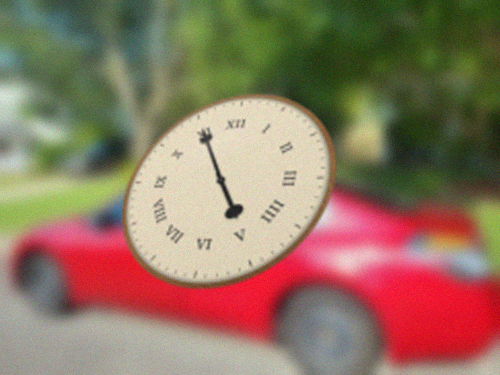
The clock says {"hour": 4, "minute": 55}
